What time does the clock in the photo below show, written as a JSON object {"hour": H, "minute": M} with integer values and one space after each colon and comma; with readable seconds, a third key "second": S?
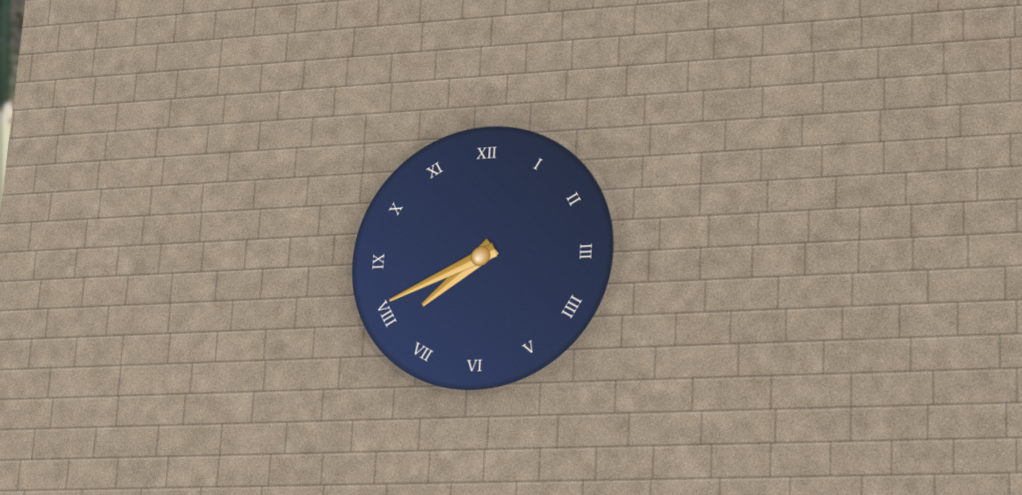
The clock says {"hour": 7, "minute": 41}
